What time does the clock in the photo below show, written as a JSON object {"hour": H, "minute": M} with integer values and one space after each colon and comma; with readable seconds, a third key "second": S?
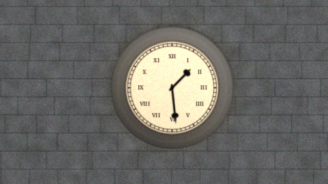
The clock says {"hour": 1, "minute": 29}
